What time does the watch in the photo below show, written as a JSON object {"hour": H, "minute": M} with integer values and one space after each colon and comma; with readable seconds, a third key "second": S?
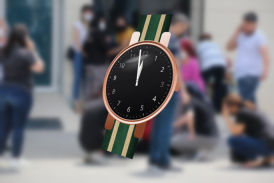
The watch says {"hour": 11, "minute": 58}
